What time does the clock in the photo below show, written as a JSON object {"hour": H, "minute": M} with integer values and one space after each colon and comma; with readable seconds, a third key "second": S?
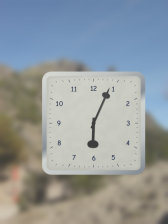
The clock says {"hour": 6, "minute": 4}
